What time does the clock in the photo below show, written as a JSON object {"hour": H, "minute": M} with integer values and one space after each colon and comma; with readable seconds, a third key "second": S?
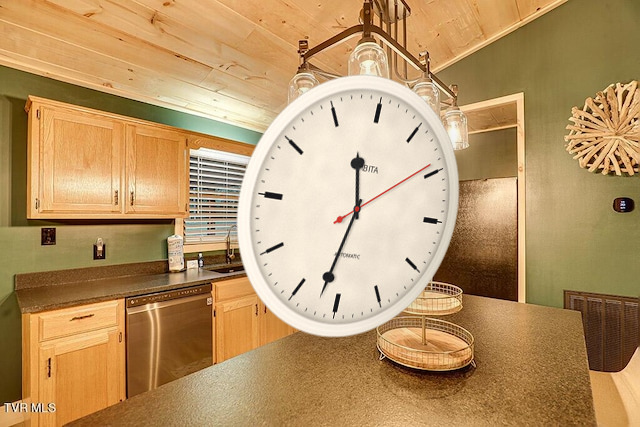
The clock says {"hour": 11, "minute": 32, "second": 9}
